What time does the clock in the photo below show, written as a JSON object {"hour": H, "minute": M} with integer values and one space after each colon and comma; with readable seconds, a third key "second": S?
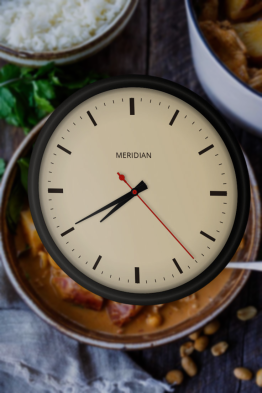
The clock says {"hour": 7, "minute": 40, "second": 23}
